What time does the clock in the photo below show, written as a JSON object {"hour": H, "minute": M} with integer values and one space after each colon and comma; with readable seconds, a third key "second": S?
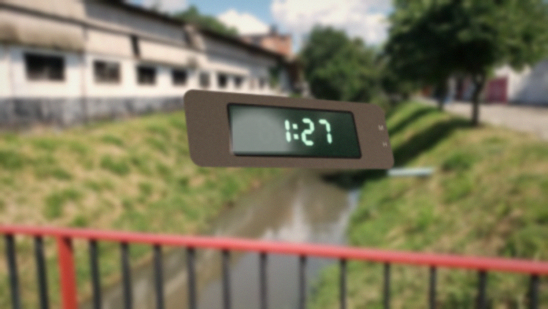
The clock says {"hour": 1, "minute": 27}
